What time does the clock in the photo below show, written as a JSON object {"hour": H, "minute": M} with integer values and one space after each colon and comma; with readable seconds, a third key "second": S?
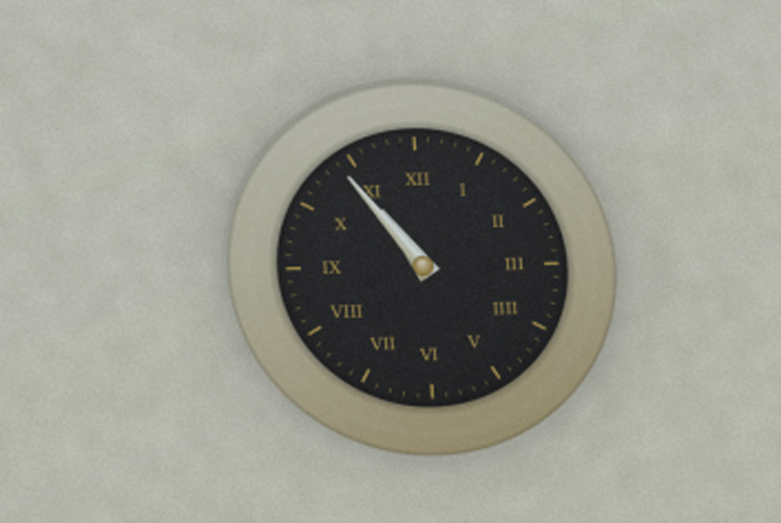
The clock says {"hour": 10, "minute": 54}
